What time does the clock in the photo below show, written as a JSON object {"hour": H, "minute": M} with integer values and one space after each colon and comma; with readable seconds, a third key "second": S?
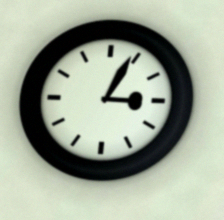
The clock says {"hour": 3, "minute": 4}
